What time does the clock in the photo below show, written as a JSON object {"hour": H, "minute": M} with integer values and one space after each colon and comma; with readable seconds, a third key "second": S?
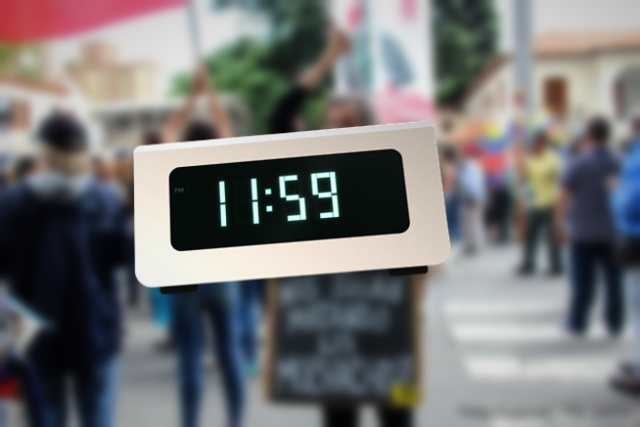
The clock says {"hour": 11, "minute": 59}
